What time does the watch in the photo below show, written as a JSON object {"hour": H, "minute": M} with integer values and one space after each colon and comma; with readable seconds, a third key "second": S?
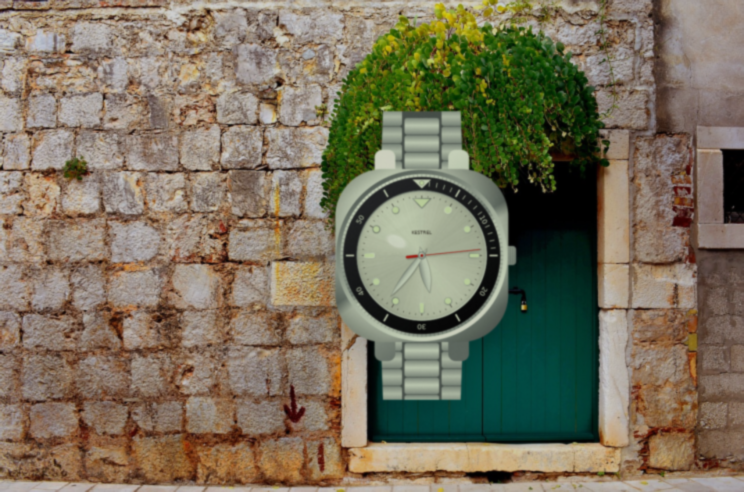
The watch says {"hour": 5, "minute": 36, "second": 14}
